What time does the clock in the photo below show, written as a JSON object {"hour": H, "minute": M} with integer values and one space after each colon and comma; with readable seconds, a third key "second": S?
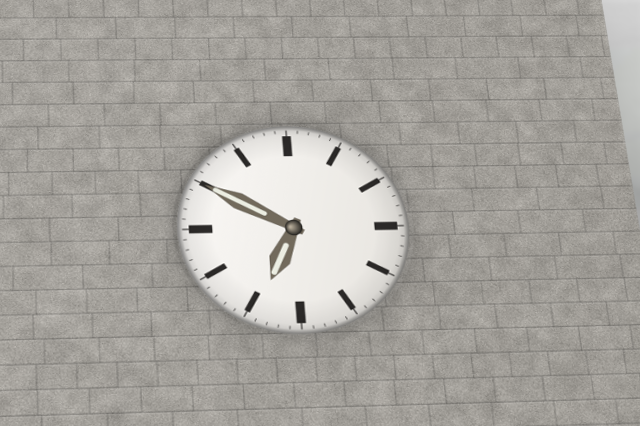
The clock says {"hour": 6, "minute": 50}
